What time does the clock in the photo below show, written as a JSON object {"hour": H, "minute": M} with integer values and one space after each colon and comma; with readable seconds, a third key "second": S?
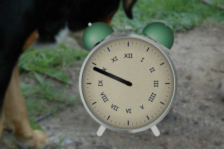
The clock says {"hour": 9, "minute": 49}
